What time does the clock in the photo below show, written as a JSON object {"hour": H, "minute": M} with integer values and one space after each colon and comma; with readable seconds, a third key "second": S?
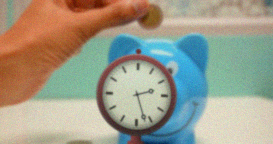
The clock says {"hour": 2, "minute": 27}
